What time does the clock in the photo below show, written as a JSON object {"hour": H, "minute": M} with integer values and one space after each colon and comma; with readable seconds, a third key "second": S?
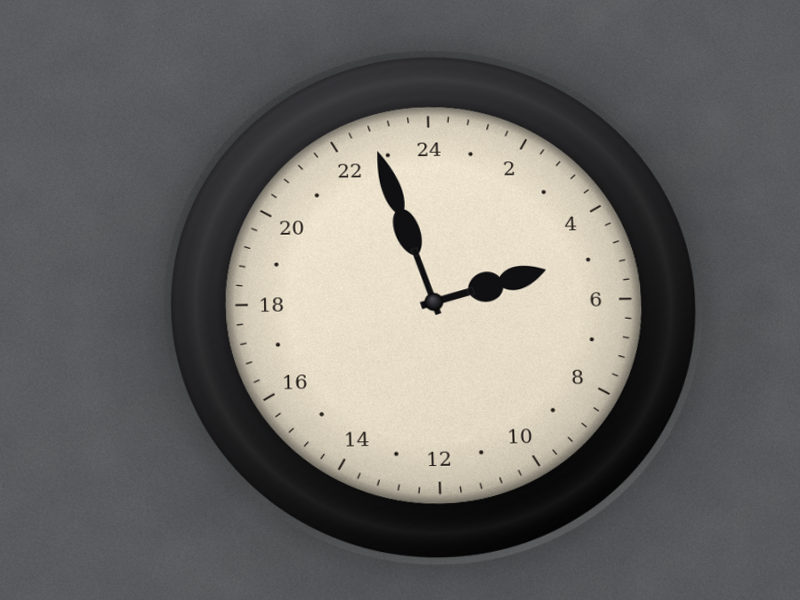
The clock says {"hour": 4, "minute": 57}
